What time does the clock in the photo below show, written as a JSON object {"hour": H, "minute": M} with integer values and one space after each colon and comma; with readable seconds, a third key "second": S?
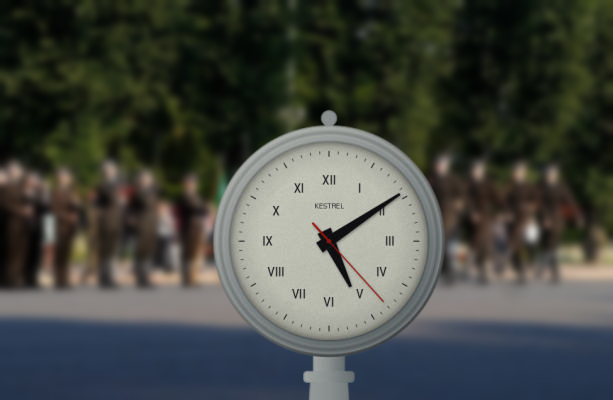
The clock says {"hour": 5, "minute": 9, "second": 23}
